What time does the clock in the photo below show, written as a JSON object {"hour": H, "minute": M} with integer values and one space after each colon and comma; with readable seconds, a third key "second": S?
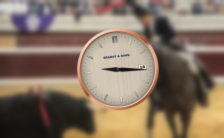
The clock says {"hour": 9, "minute": 16}
